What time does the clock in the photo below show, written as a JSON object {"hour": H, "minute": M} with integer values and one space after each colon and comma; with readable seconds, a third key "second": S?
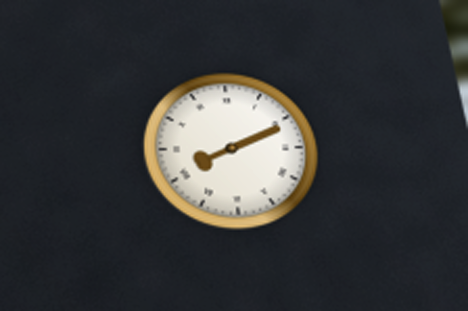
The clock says {"hour": 8, "minute": 11}
